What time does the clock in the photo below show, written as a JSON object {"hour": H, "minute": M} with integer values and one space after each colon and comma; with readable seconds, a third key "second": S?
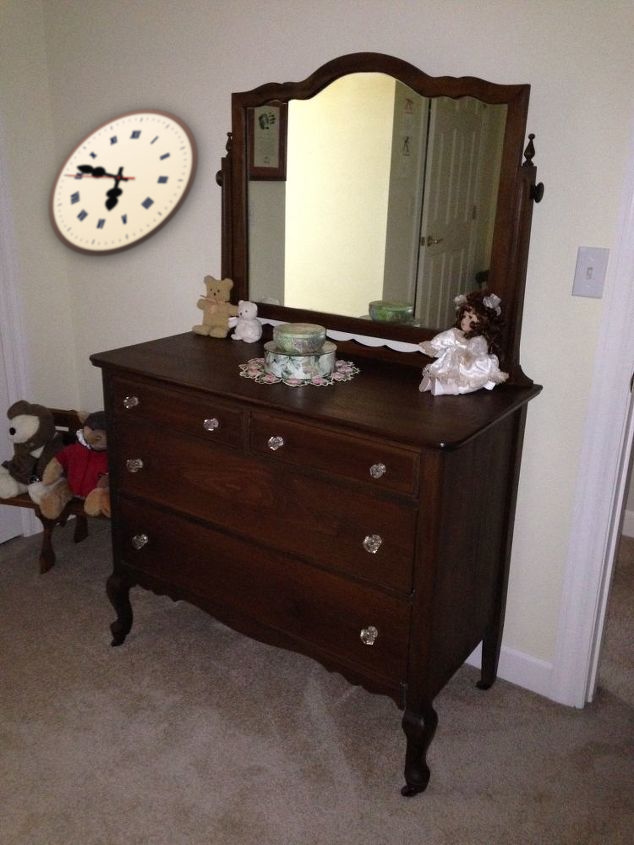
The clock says {"hour": 5, "minute": 46, "second": 45}
